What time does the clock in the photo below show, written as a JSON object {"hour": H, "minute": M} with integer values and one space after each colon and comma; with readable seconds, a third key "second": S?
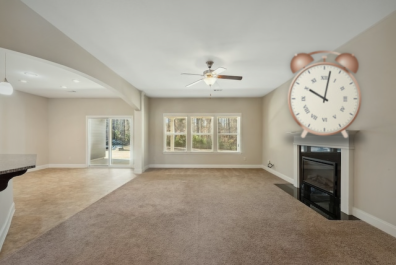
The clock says {"hour": 10, "minute": 2}
